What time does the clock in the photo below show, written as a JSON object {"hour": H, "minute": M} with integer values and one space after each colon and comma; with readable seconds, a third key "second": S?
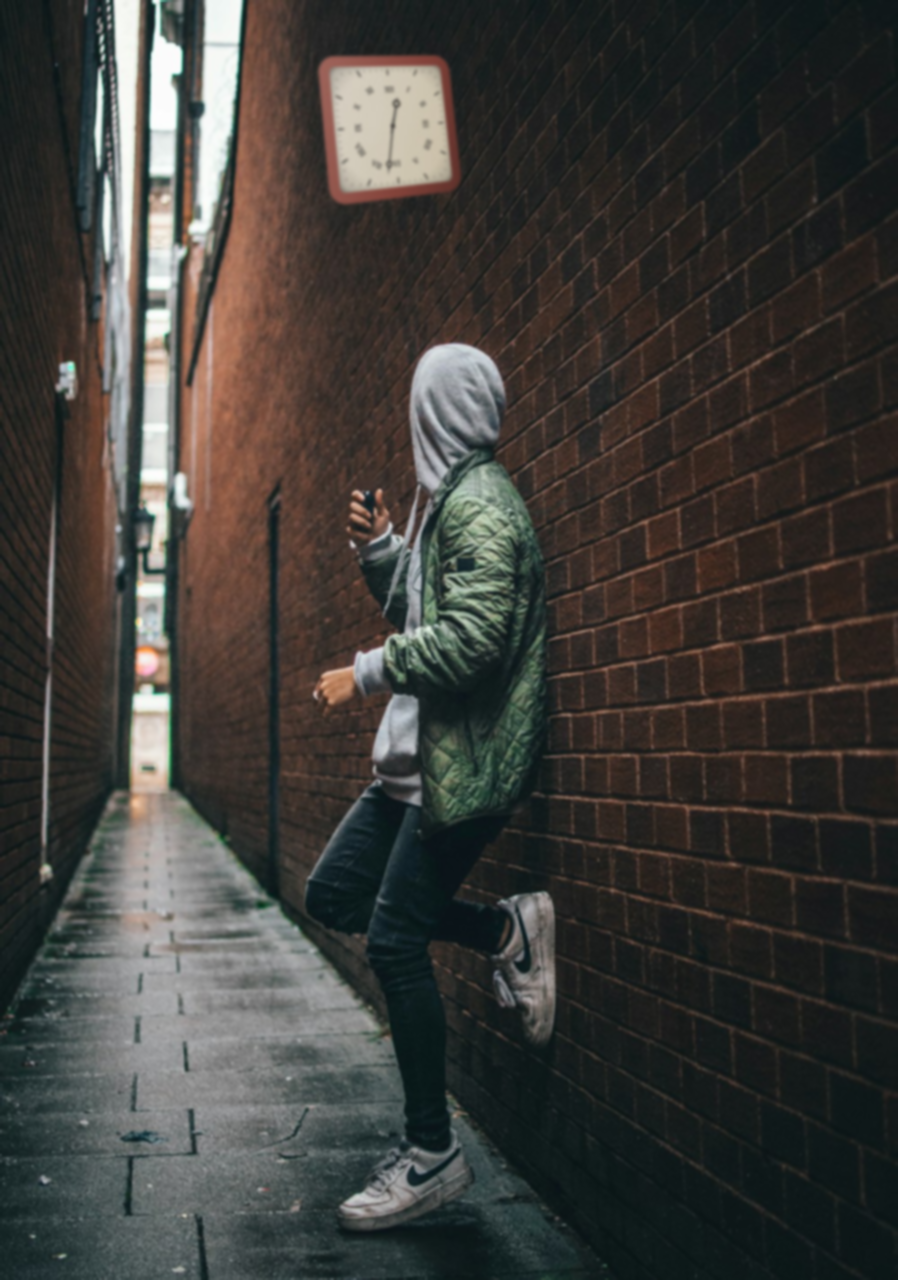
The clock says {"hour": 12, "minute": 32}
